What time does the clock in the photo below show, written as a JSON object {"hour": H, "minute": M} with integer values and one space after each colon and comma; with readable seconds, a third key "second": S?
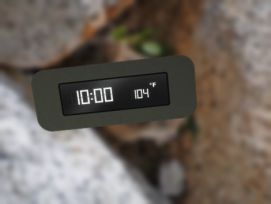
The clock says {"hour": 10, "minute": 0}
